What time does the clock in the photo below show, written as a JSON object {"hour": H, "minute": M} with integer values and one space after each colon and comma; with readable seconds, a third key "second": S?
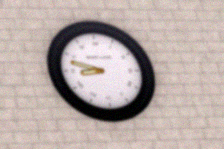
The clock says {"hour": 8, "minute": 48}
